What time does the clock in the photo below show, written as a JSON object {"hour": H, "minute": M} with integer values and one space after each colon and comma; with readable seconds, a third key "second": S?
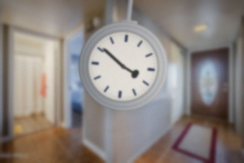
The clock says {"hour": 3, "minute": 51}
